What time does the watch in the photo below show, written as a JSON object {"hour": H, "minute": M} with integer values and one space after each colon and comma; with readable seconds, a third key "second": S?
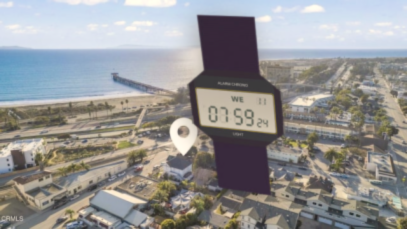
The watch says {"hour": 7, "minute": 59}
